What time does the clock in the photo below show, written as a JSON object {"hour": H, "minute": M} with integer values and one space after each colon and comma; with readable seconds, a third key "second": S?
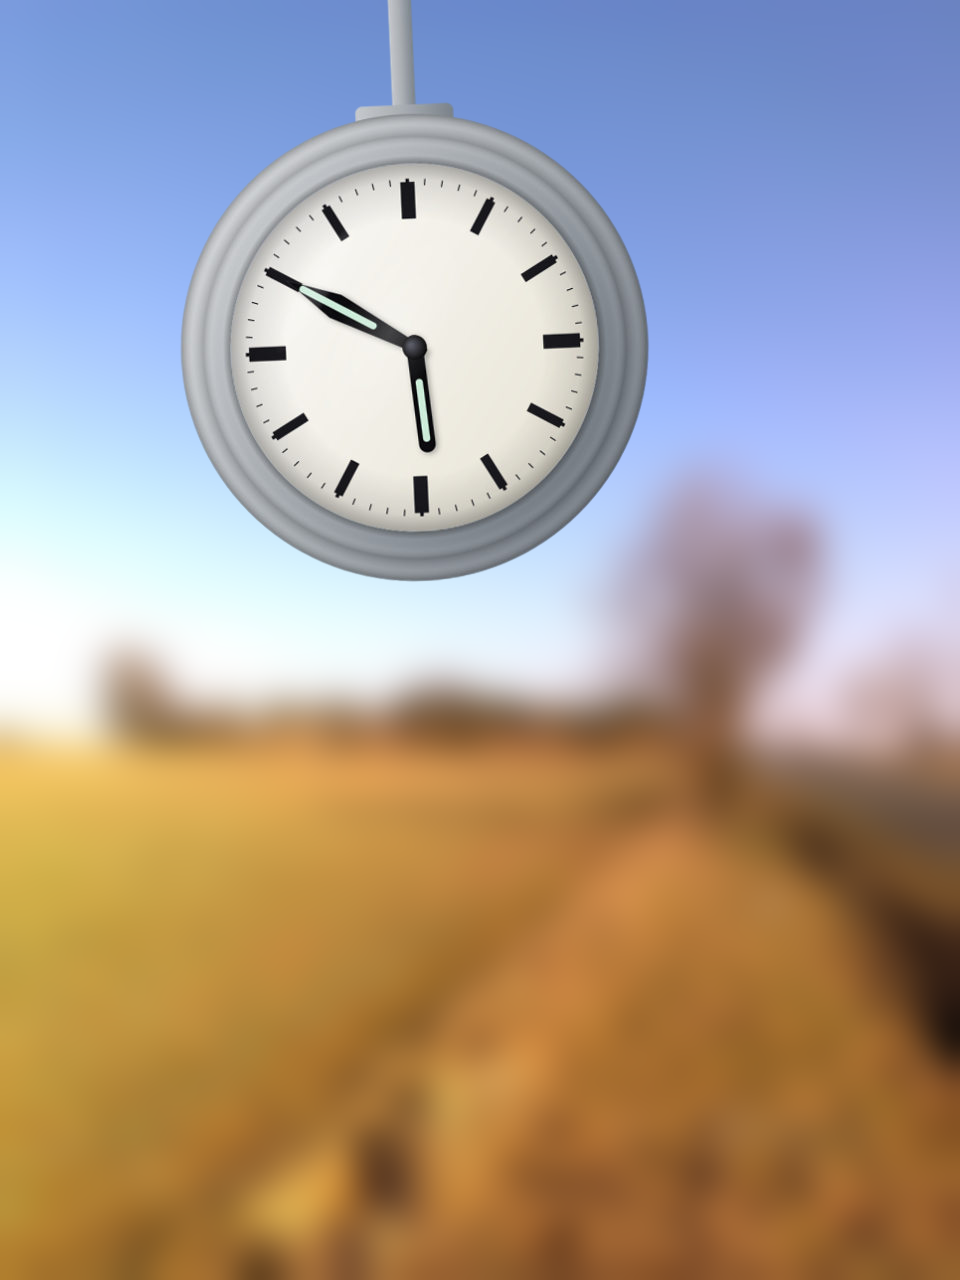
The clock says {"hour": 5, "minute": 50}
